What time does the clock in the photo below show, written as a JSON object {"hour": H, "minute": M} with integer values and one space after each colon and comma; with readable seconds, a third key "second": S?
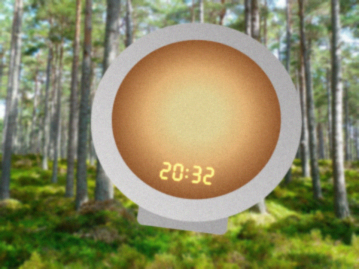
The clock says {"hour": 20, "minute": 32}
